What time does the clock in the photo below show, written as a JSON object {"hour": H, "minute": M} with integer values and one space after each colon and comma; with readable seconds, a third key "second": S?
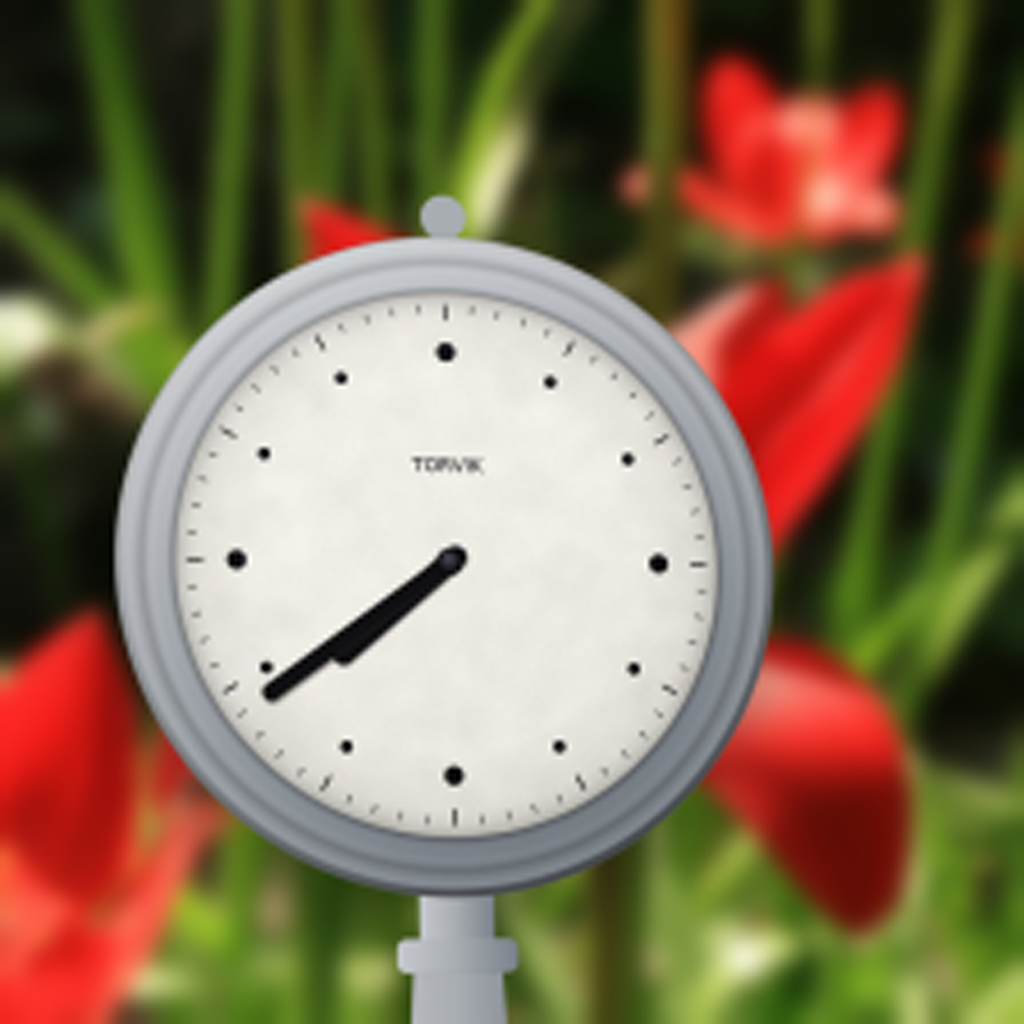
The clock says {"hour": 7, "minute": 39}
